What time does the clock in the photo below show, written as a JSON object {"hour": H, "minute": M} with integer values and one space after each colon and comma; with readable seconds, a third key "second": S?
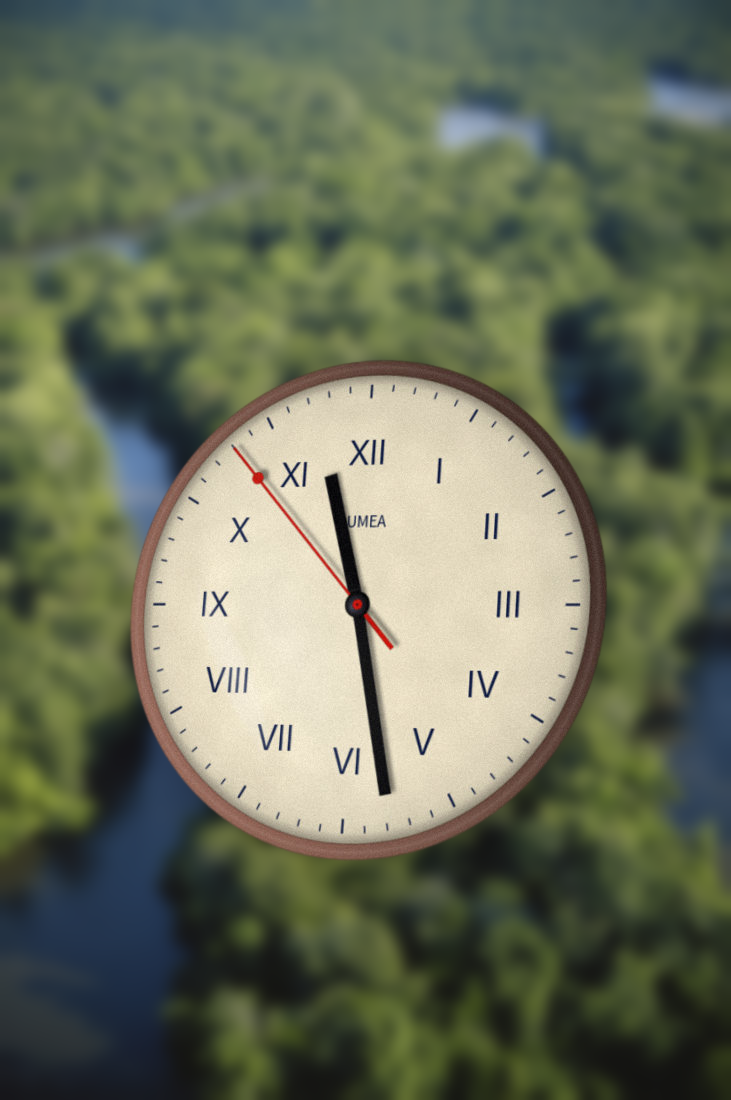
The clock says {"hour": 11, "minute": 27, "second": 53}
